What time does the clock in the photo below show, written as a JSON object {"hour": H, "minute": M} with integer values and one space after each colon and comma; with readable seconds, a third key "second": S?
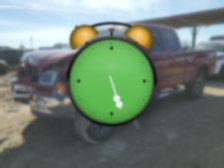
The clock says {"hour": 5, "minute": 27}
